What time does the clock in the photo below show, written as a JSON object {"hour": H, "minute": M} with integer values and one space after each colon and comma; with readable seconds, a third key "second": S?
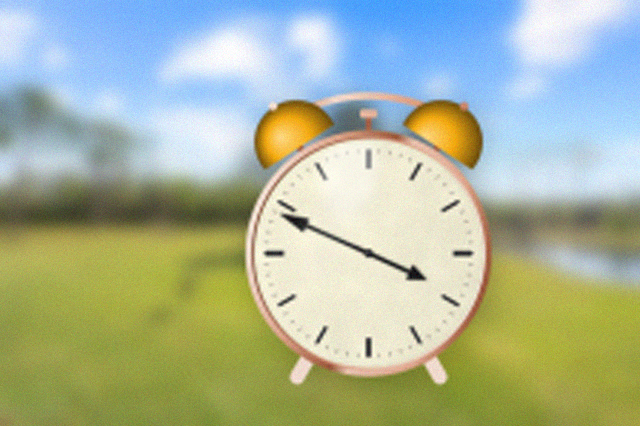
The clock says {"hour": 3, "minute": 49}
